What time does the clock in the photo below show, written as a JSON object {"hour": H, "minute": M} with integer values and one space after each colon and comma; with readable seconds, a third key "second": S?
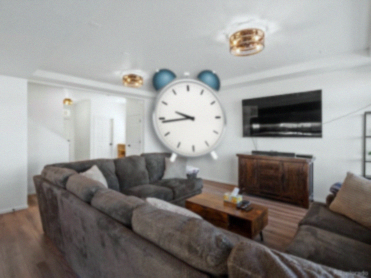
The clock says {"hour": 9, "minute": 44}
